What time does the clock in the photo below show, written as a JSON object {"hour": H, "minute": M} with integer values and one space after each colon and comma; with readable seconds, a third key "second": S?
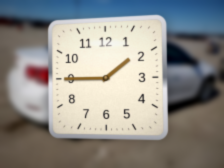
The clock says {"hour": 1, "minute": 45}
